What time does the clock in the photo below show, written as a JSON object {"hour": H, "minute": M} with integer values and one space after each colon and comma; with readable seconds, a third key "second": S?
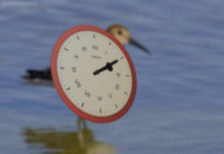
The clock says {"hour": 2, "minute": 10}
